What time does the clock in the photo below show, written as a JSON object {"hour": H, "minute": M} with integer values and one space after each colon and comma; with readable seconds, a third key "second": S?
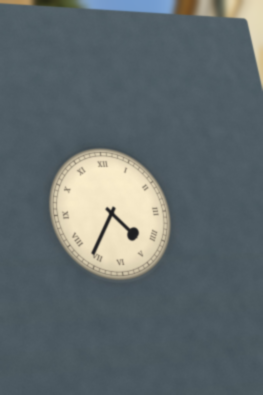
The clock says {"hour": 4, "minute": 36}
